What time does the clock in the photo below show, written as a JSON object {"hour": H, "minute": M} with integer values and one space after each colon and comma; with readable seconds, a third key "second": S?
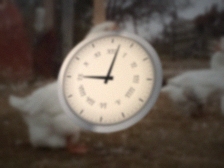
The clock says {"hour": 9, "minute": 2}
